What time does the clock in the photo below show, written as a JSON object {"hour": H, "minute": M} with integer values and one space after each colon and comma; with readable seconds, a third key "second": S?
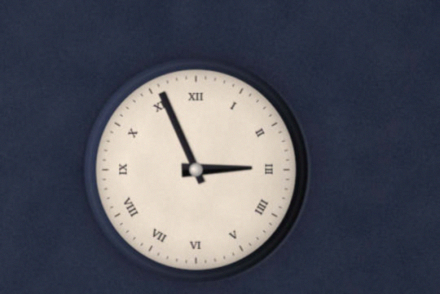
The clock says {"hour": 2, "minute": 56}
